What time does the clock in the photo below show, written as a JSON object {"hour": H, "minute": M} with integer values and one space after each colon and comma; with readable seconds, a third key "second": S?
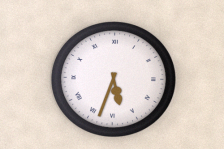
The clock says {"hour": 5, "minute": 33}
